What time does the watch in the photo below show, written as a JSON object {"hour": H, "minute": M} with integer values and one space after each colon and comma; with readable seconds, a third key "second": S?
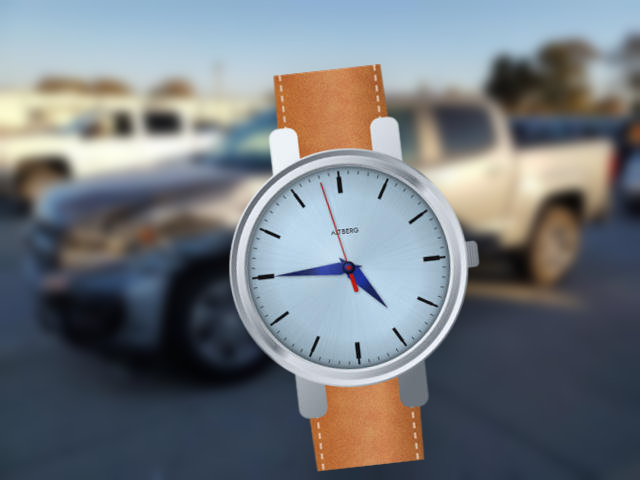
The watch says {"hour": 4, "minute": 44, "second": 58}
